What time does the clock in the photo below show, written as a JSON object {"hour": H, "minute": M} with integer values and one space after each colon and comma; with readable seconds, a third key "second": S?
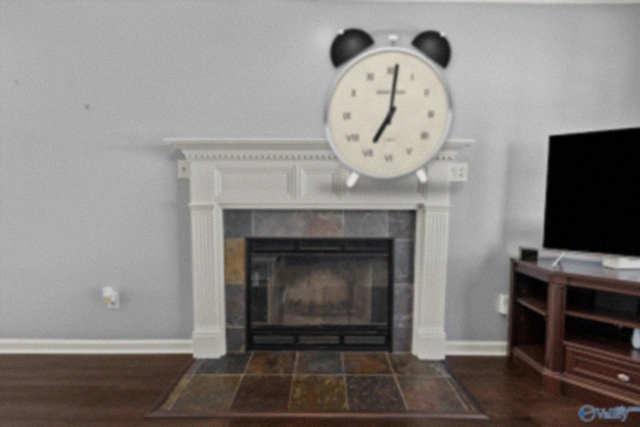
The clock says {"hour": 7, "minute": 1}
